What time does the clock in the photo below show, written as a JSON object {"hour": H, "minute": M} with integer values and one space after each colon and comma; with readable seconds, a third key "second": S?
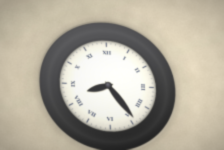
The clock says {"hour": 8, "minute": 24}
